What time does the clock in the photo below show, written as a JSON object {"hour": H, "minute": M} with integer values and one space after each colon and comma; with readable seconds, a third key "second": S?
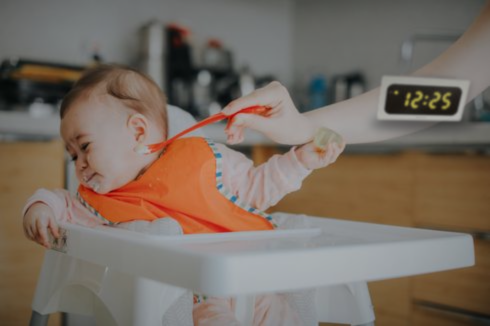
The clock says {"hour": 12, "minute": 25}
